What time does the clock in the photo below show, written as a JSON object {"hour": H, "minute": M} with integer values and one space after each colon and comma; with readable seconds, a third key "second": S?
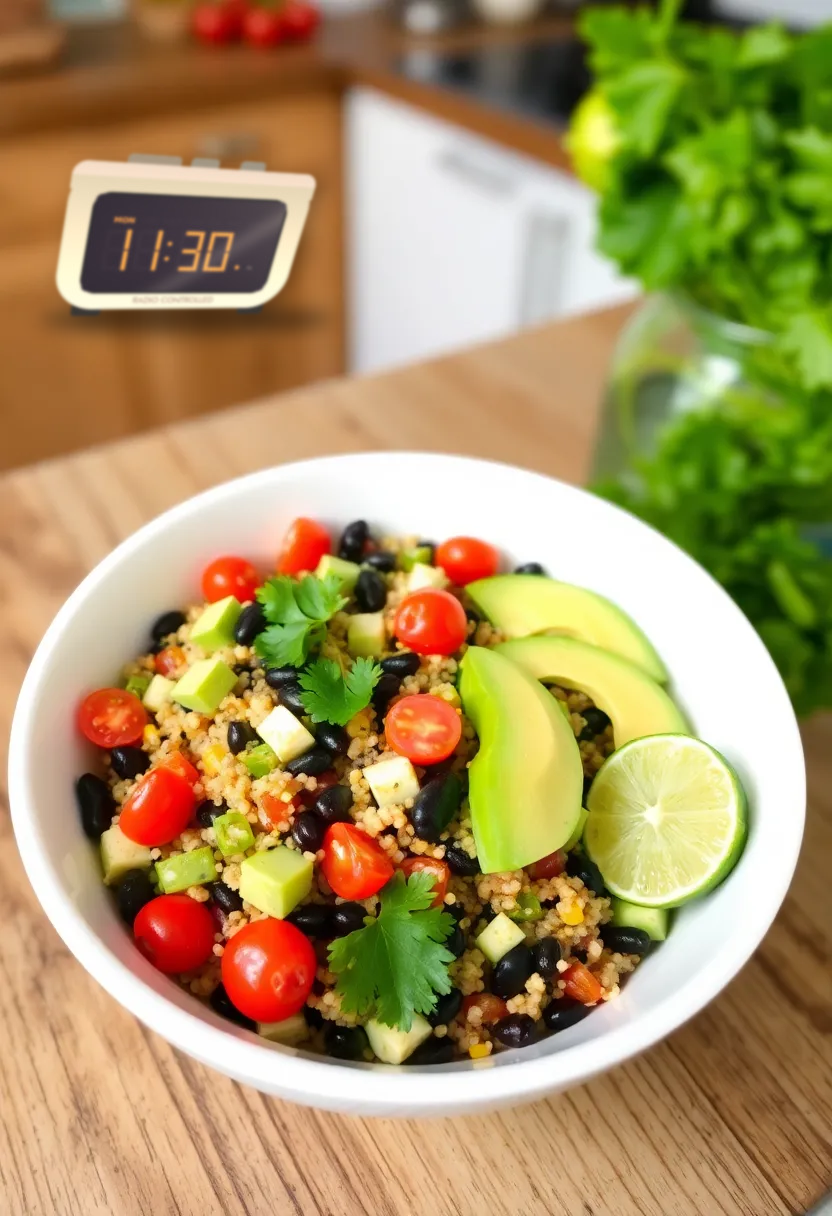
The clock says {"hour": 11, "minute": 30}
